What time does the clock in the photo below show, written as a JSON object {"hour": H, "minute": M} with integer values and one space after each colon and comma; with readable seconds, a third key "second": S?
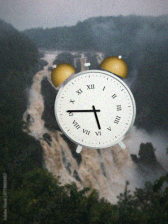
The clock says {"hour": 5, "minute": 46}
